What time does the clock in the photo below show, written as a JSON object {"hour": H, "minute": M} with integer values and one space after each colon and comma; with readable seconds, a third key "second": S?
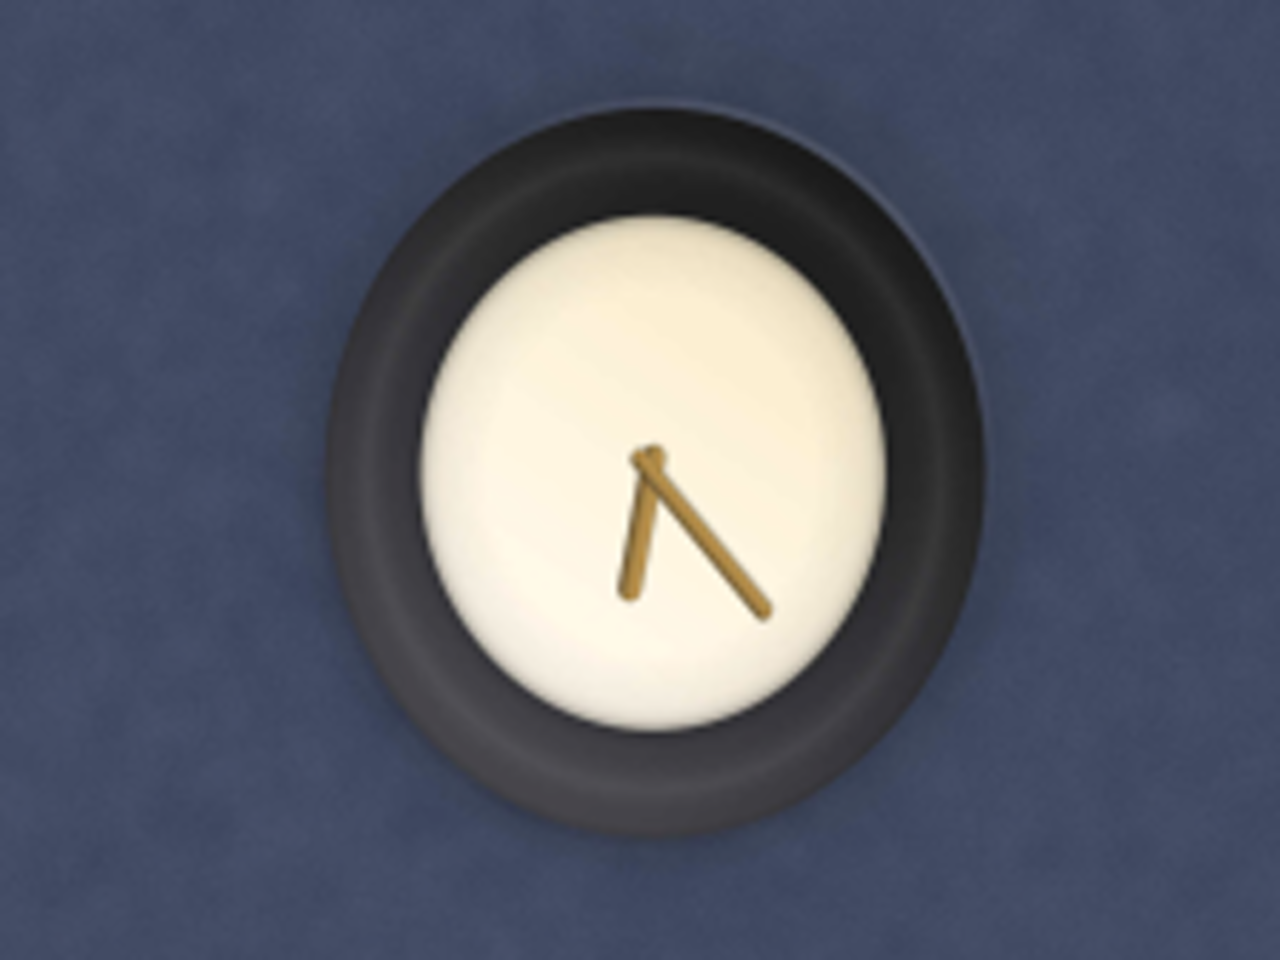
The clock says {"hour": 6, "minute": 23}
